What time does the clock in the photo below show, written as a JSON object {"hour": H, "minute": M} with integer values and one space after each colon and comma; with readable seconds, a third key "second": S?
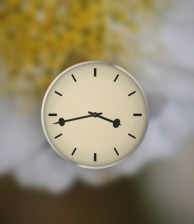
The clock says {"hour": 3, "minute": 43}
